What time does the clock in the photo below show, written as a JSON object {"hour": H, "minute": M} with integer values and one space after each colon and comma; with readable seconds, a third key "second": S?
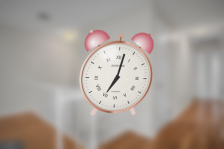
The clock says {"hour": 7, "minute": 2}
